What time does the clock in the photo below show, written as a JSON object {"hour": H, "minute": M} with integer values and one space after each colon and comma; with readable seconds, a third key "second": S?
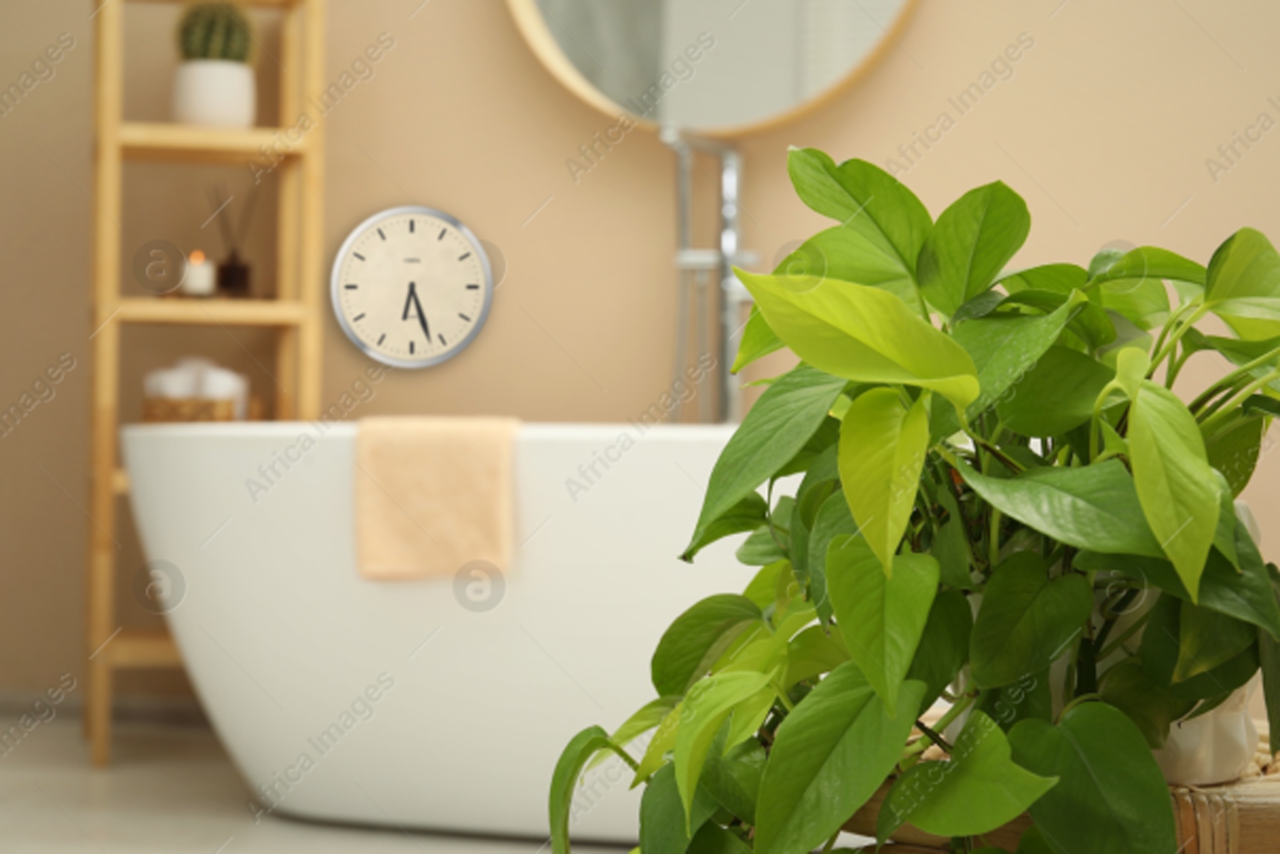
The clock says {"hour": 6, "minute": 27}
